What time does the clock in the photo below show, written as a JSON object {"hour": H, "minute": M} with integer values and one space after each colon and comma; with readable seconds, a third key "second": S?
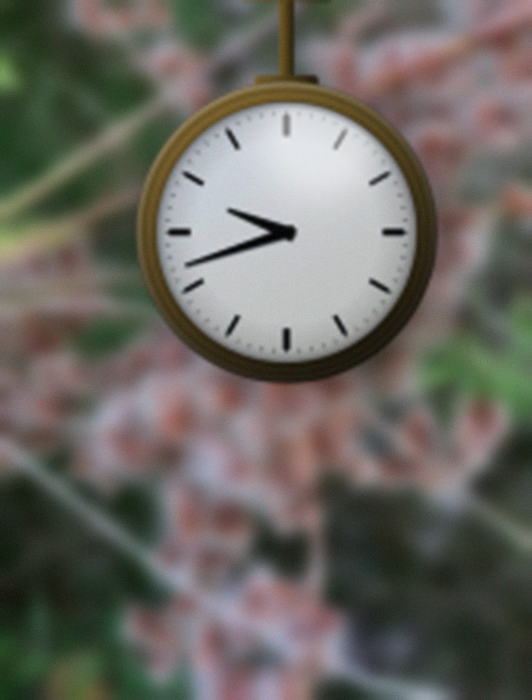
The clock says {"hour": 9, "minute": 42}
